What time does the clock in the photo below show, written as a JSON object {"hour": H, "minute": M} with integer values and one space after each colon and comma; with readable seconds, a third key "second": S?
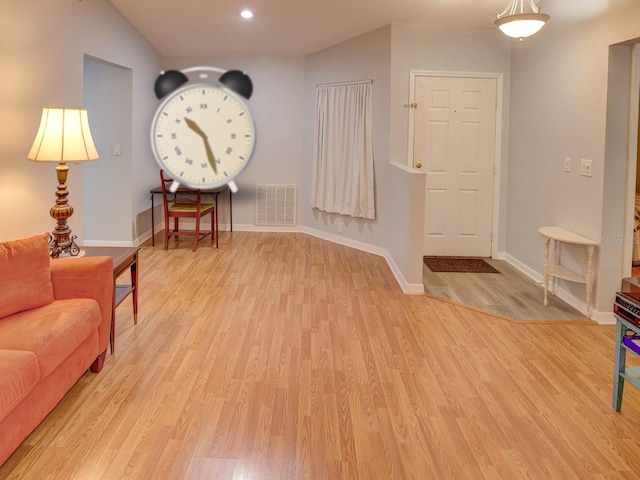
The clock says {"hour": 10, "minute": 27}
